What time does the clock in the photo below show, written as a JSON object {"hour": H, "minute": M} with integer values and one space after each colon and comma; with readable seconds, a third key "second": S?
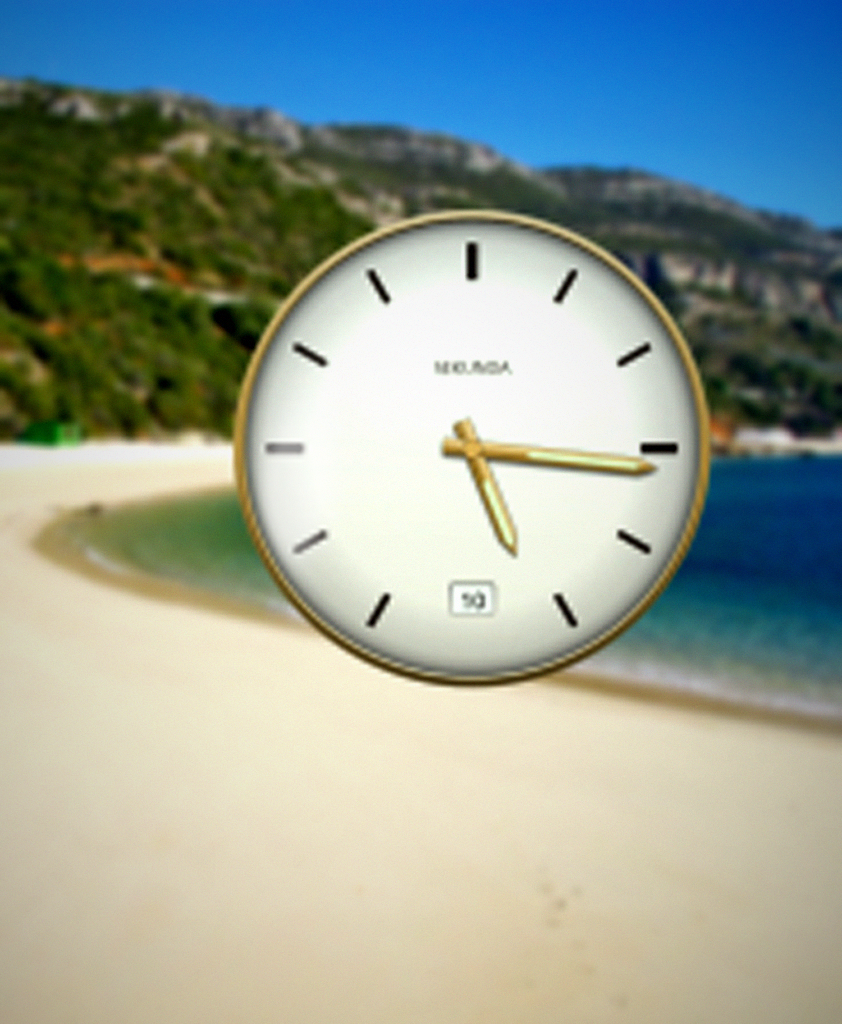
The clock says {"hour": 5, "minute": 16}
